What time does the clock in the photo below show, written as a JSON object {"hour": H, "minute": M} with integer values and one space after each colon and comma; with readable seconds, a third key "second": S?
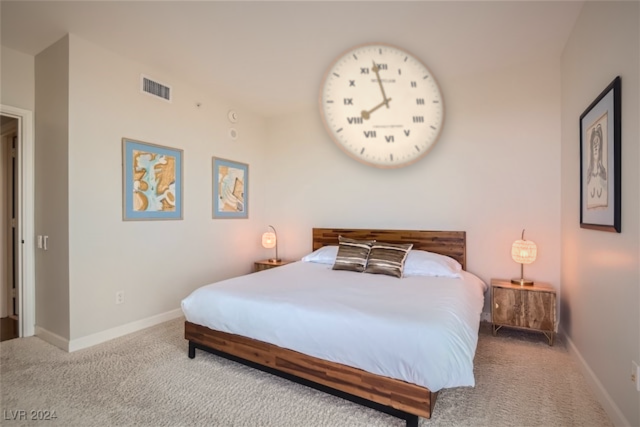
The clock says {"hour": 7, "minute": 58}
